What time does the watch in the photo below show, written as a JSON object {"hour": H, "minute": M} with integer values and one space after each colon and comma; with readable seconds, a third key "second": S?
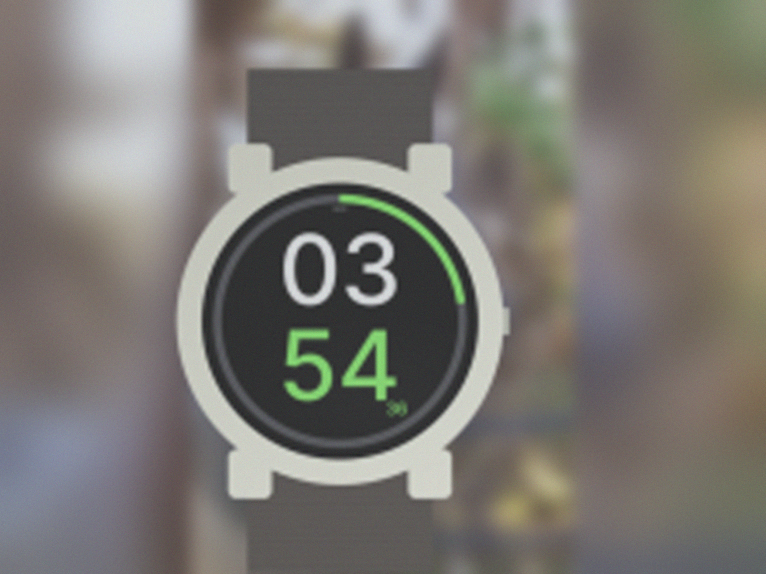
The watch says {"hour": 3, "minute": 54}
